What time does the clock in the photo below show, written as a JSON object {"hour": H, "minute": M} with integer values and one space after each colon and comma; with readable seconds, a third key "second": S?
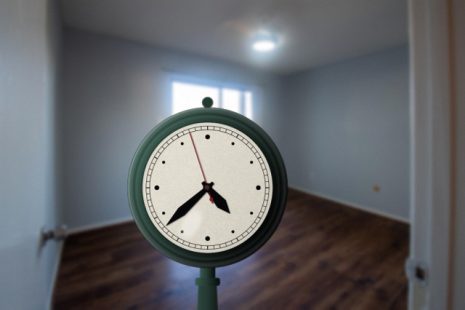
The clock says {"hour": 4, "minute": 37, "second": 57}
